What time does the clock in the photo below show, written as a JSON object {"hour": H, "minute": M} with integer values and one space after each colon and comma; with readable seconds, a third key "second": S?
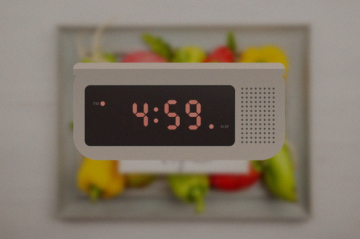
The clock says {"hour": 4, "minute": 59}
